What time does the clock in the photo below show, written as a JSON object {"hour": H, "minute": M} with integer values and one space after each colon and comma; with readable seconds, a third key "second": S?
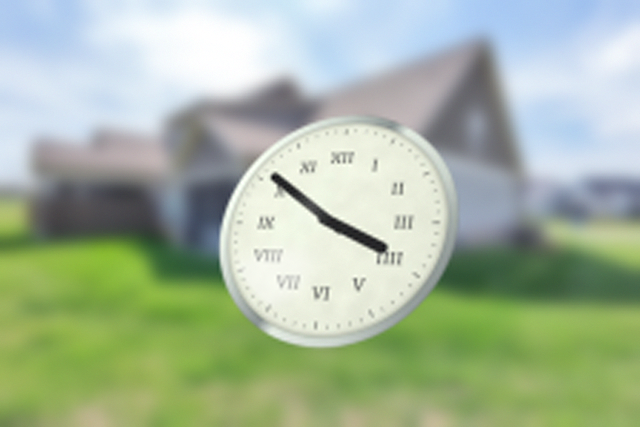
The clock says {"hour": 3, "minute": 51}
